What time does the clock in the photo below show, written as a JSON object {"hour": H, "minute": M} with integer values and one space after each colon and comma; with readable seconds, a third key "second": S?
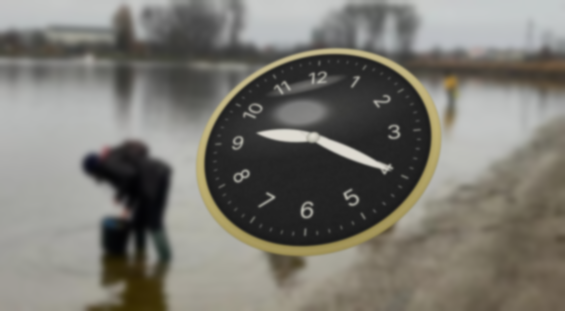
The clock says {"hour": 9, "minute": 20}
